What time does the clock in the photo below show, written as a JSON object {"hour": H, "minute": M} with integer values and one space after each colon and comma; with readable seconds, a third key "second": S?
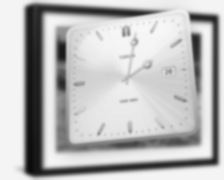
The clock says {"hour": 2, "minute": 2}
